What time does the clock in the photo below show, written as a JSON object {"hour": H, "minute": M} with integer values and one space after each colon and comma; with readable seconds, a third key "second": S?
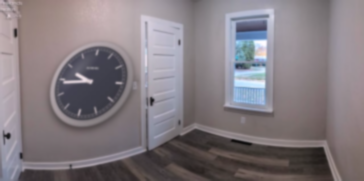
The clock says {"hour": 9, "minute": 44}
